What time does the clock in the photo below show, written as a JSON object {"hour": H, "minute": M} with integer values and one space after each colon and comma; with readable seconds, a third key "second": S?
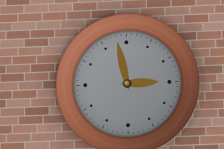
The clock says {"hour": 2, "minute": 58}
